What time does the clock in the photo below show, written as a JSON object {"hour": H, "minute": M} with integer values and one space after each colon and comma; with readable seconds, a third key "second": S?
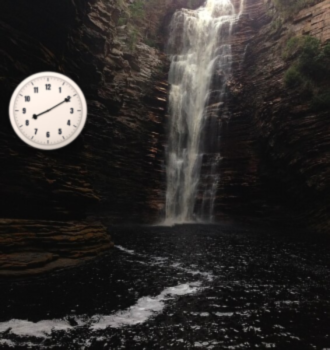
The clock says {"hour": 8, "minute": 10}
